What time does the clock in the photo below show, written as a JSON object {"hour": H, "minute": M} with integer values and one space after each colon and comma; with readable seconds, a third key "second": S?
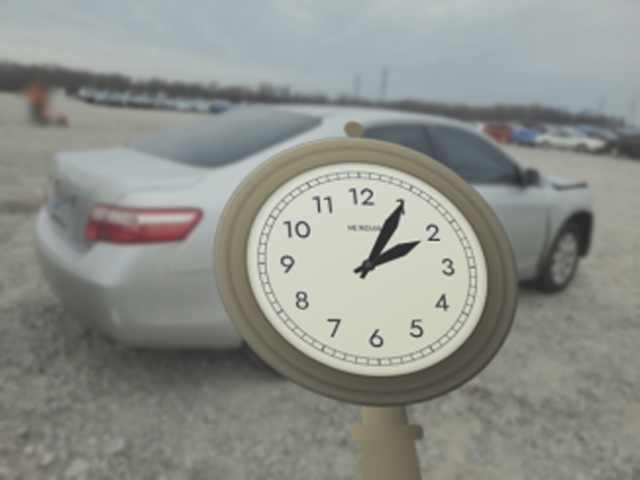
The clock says {"hour": 2, "minute": 5}
